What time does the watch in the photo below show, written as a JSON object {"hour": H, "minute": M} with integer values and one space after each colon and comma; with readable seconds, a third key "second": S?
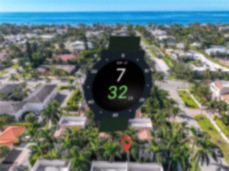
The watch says {"hour": 7, "minute": 32}
